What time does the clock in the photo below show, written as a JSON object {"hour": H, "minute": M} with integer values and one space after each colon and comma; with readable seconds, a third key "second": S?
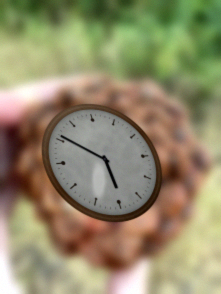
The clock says {"hour": 5, "minute": 51}
